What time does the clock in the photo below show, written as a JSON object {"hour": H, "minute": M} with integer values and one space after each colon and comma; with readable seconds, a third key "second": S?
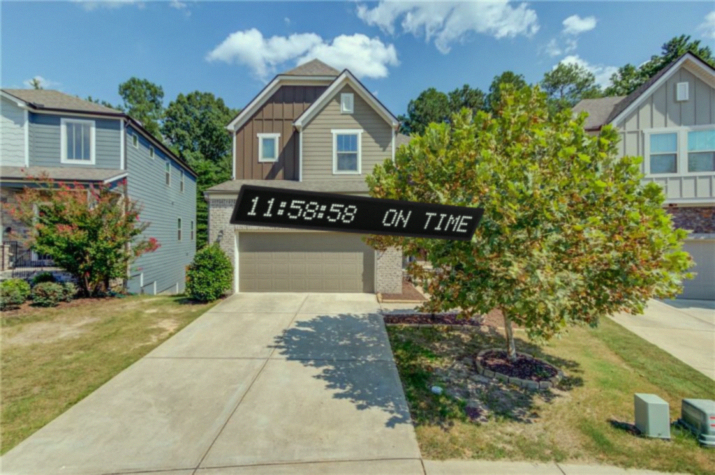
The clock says {"hour": 11, "minute": 58, "second": 58}
